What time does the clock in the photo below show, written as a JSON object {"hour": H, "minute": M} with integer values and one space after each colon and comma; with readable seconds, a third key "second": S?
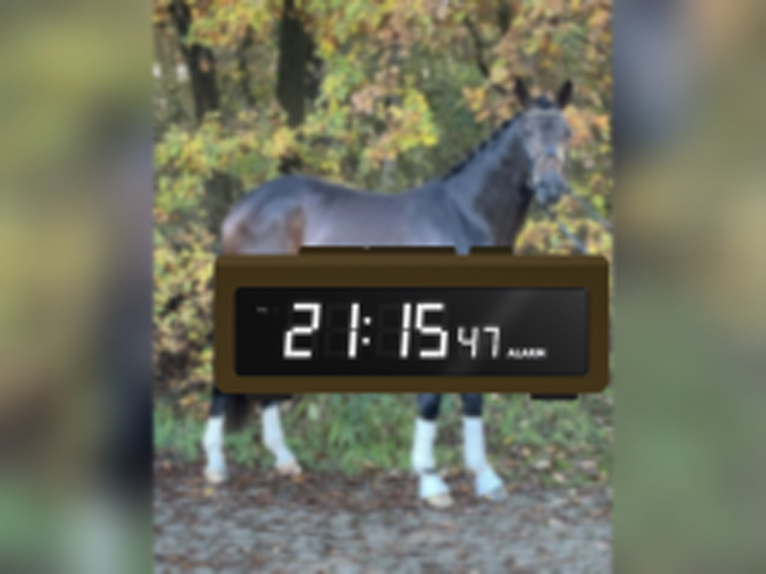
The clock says {"hour": 21, "minute": 15, "second": 47}
